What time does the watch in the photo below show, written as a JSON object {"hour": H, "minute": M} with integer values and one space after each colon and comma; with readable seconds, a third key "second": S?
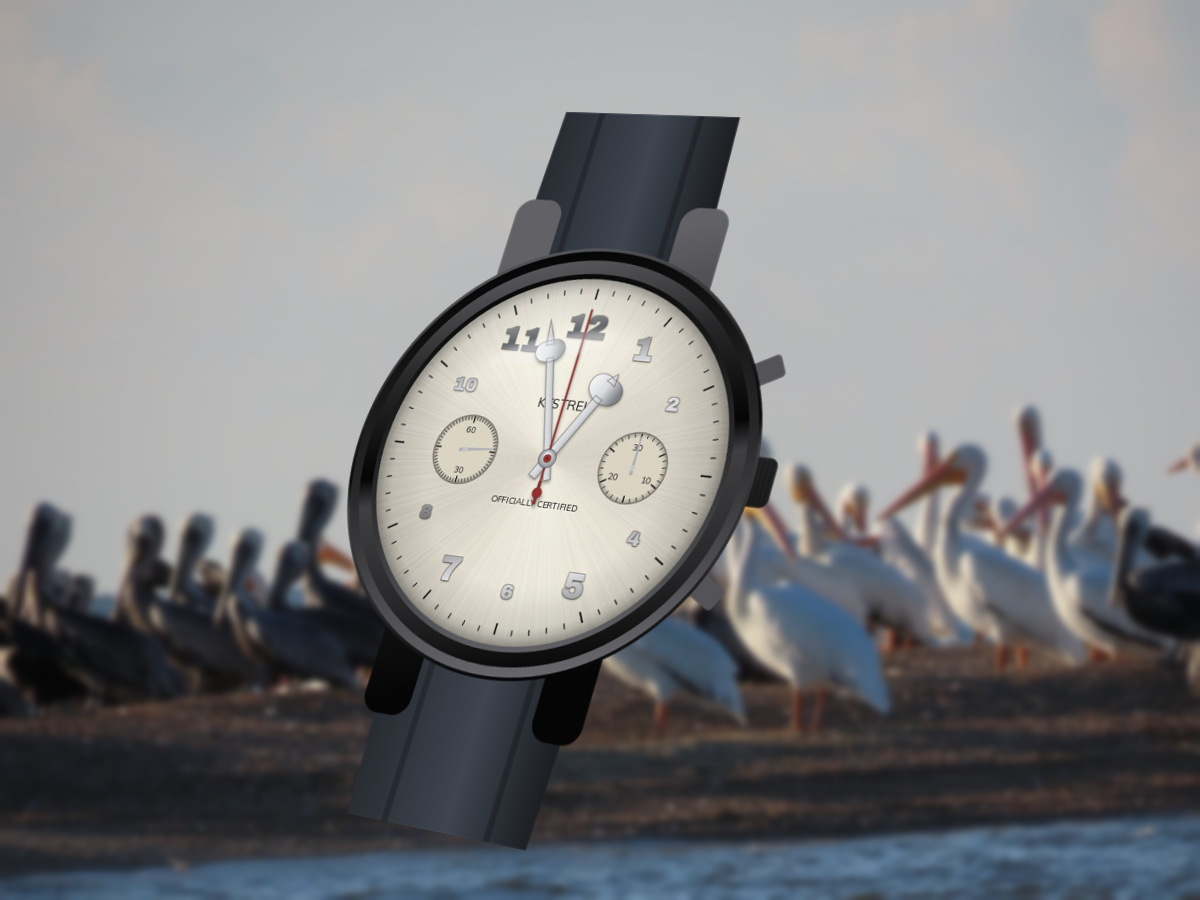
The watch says {"hour": 12, "minute": 57, "second": 14}
